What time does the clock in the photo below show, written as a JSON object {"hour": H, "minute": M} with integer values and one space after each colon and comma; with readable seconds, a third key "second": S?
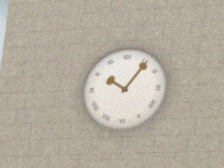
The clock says {"hour": 10, "minute": 6}
